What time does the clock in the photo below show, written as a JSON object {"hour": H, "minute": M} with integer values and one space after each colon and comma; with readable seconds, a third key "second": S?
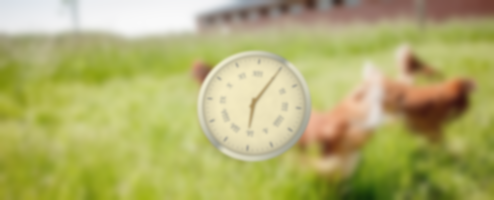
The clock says {"hour": 6, "minute": 5}
